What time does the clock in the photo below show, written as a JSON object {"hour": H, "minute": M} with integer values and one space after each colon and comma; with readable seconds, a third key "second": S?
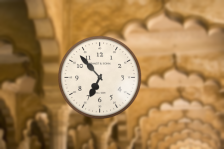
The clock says {"hour": 6, "minute": 53}
